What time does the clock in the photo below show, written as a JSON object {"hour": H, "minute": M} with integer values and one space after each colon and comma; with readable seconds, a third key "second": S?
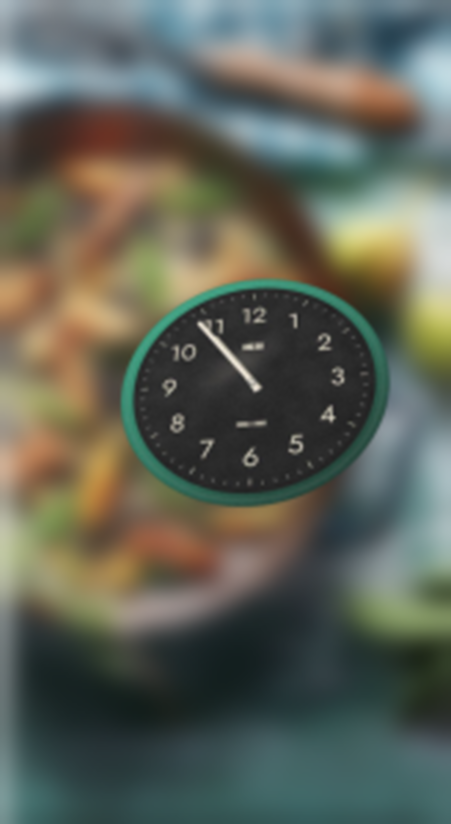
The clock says {"hour": 10, "minute": 54}
